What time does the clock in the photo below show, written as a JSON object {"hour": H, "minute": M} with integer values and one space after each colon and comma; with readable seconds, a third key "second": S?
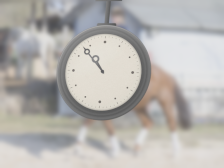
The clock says {"hour": 10, "minute": 53}
